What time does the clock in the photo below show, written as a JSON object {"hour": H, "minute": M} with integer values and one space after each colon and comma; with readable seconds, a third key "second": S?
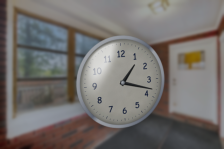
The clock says {"hour": 1, "minute": 18}
